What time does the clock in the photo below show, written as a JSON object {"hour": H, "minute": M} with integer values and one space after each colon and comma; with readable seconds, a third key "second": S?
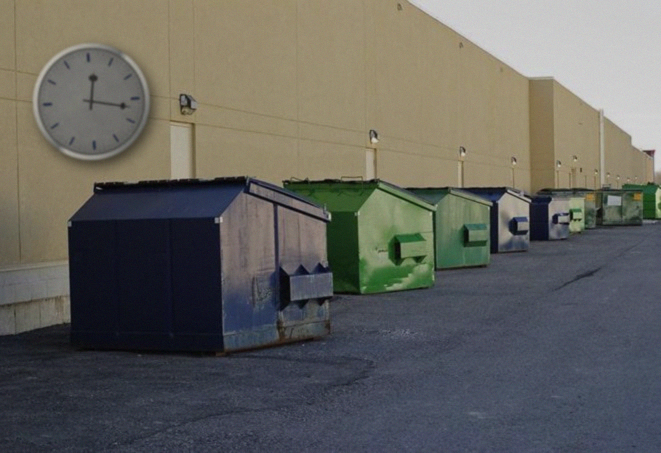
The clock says {"hour": 12, "minute": 17}
